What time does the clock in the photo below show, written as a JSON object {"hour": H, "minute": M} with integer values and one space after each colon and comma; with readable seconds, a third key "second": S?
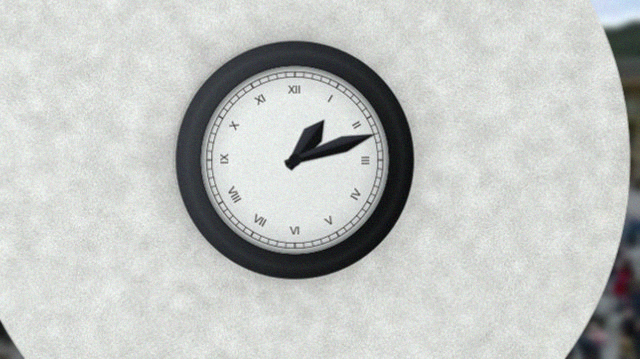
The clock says {"hour": 1, "minute": 12}
